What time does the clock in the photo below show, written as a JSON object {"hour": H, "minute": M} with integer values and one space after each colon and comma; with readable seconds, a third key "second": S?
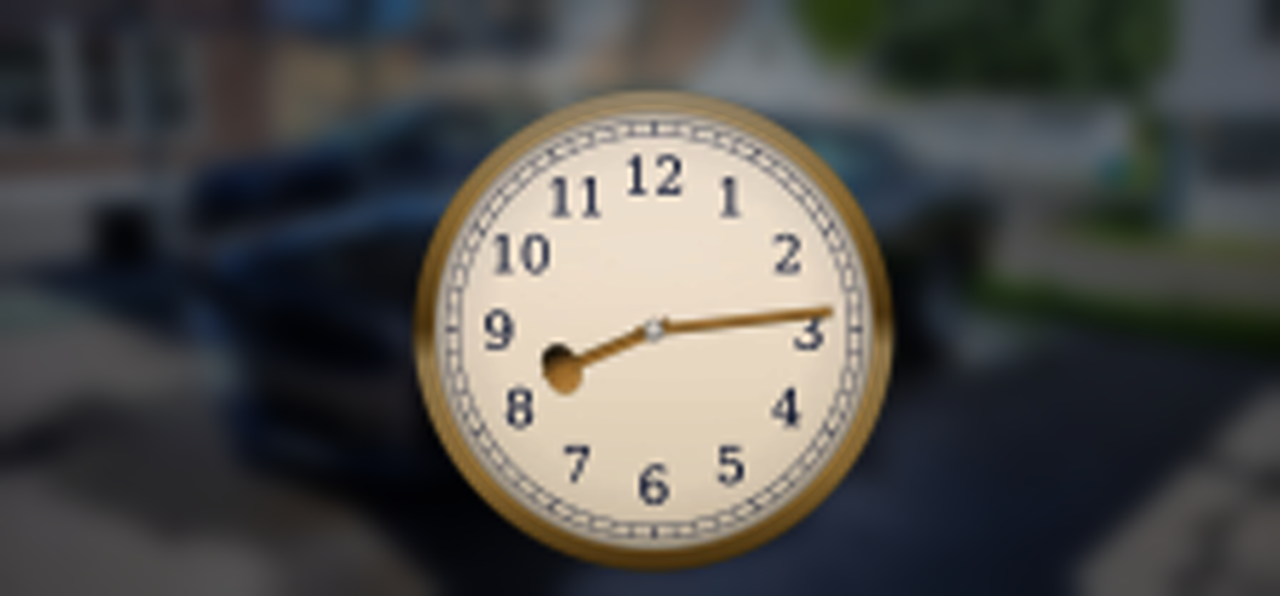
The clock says {"hour": 8, "minute": 14}
